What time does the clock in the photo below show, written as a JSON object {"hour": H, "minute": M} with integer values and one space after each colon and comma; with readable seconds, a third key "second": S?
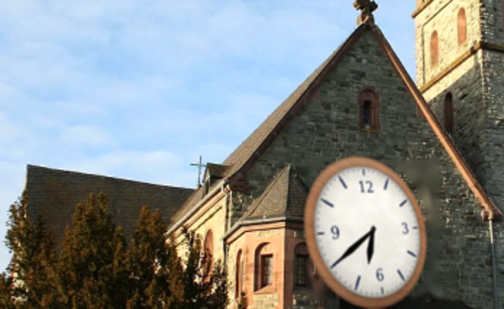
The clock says {"hour": 6, "minute": 40}
